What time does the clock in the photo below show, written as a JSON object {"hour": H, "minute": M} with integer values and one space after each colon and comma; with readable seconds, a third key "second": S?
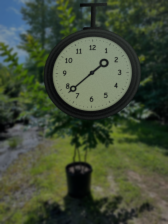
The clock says {"hour": 1, "minute": 38}
